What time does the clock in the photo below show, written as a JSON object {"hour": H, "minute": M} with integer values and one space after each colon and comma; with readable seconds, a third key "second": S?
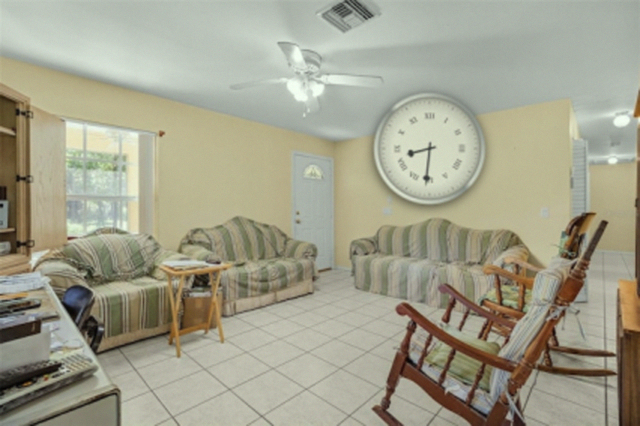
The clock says {"hour": 8, "minute": 31}
